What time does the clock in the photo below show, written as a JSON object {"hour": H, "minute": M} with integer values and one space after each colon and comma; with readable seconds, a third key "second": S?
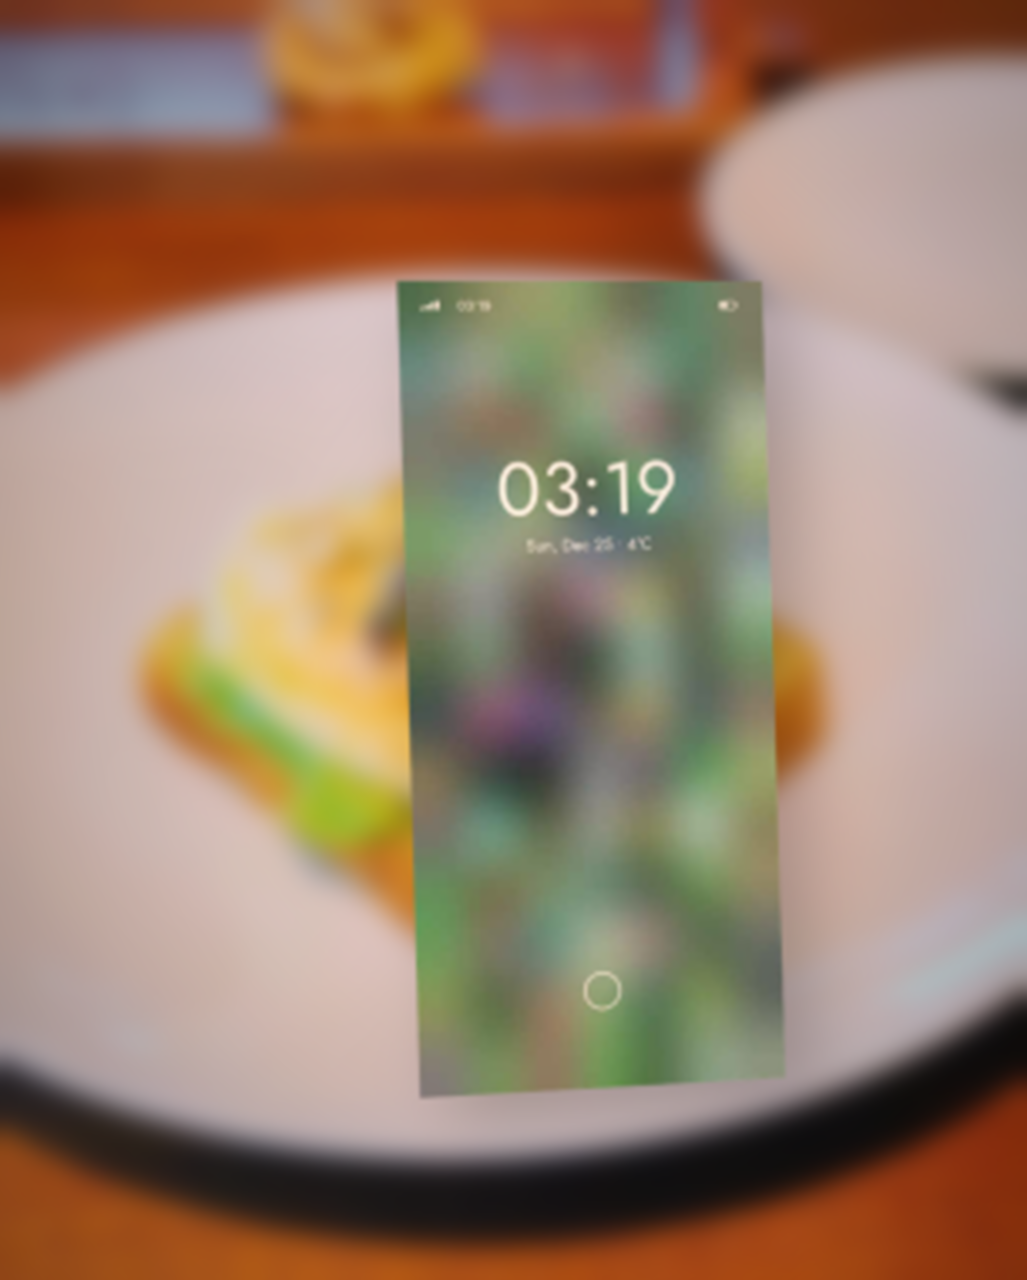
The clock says {"hour": 3, "minute": 19}
